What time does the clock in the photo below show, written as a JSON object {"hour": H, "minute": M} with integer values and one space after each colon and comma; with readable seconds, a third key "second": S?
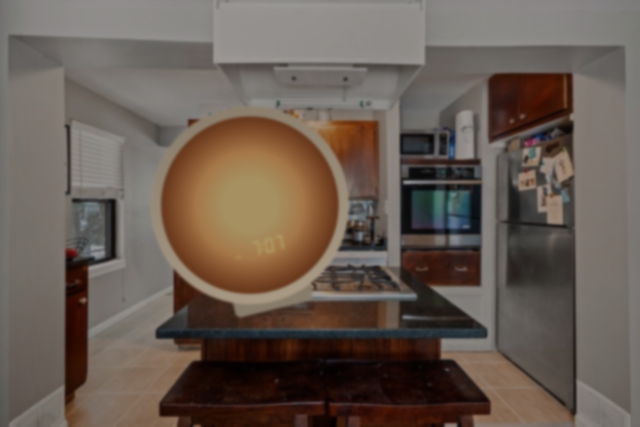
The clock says {"hour": 7, "minute": 7}
